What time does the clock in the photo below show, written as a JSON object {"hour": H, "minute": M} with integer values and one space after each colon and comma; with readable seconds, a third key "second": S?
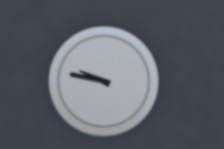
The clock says {"hour": 9, "minute": 47}
